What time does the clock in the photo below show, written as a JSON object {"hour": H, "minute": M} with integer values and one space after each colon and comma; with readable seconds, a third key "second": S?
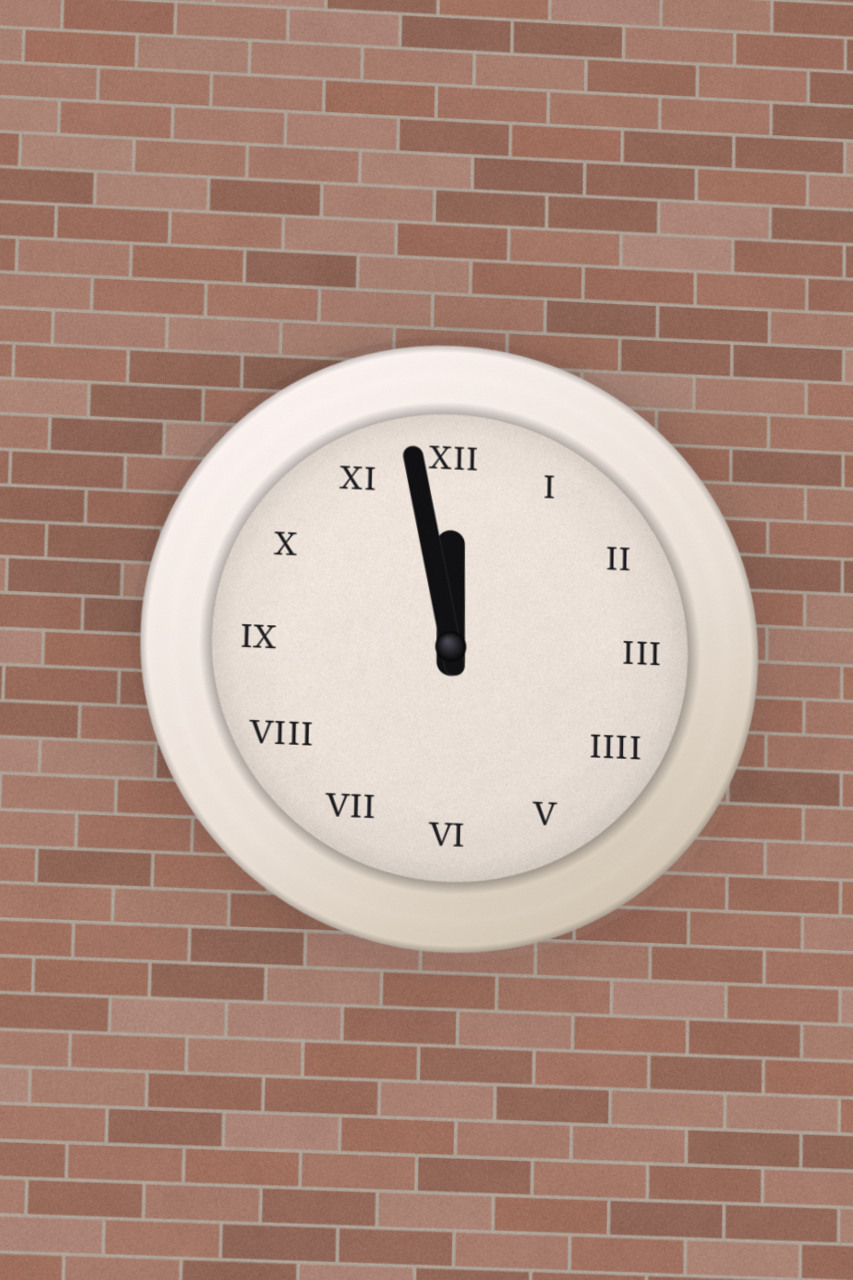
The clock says {"hour": 11, "minute": 58}
